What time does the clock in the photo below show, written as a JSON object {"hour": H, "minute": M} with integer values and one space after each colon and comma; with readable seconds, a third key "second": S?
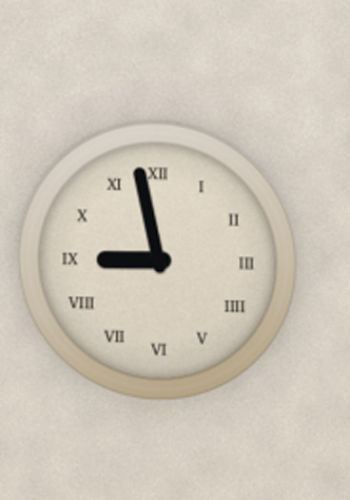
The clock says {"hour": 8, "minute": 58}
